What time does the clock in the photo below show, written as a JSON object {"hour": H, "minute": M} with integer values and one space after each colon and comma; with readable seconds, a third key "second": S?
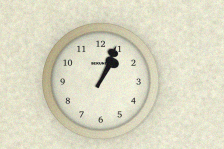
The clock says {"hour": 1, "minute": 4}
